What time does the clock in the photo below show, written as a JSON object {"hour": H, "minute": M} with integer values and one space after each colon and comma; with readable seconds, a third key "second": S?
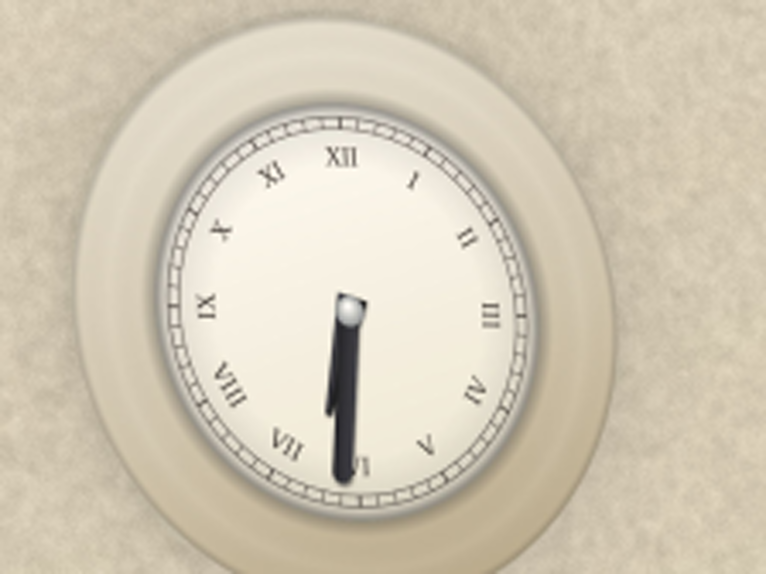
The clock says {"hour": 6, "minute": 31}
